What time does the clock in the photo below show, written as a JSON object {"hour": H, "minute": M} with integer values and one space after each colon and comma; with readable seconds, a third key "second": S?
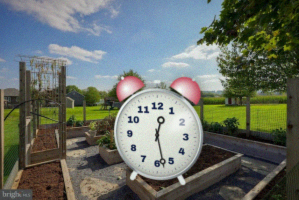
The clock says {"hour": 12, "minute": 28}
